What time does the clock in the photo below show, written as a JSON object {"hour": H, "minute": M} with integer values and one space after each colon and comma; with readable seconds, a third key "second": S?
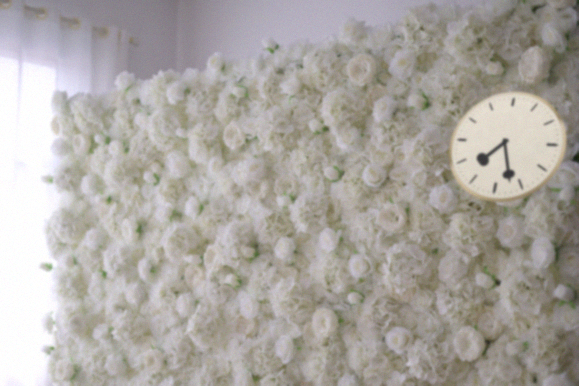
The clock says {"hour": 7, "minute": 27}
